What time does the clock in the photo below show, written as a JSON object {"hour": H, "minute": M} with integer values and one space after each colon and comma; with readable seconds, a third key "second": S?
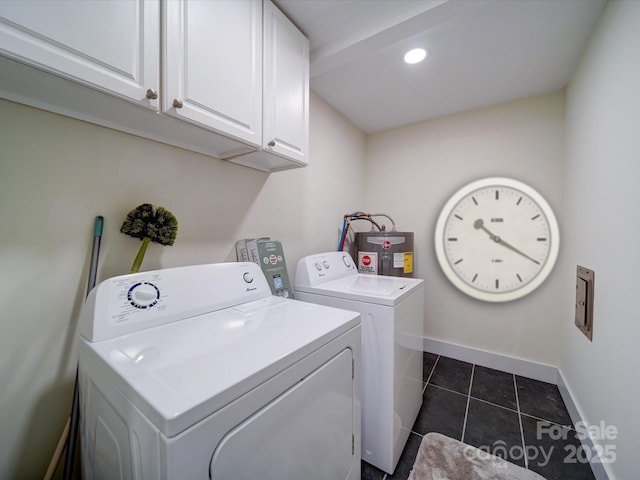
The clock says {"hour": 10, "minute": 20}
